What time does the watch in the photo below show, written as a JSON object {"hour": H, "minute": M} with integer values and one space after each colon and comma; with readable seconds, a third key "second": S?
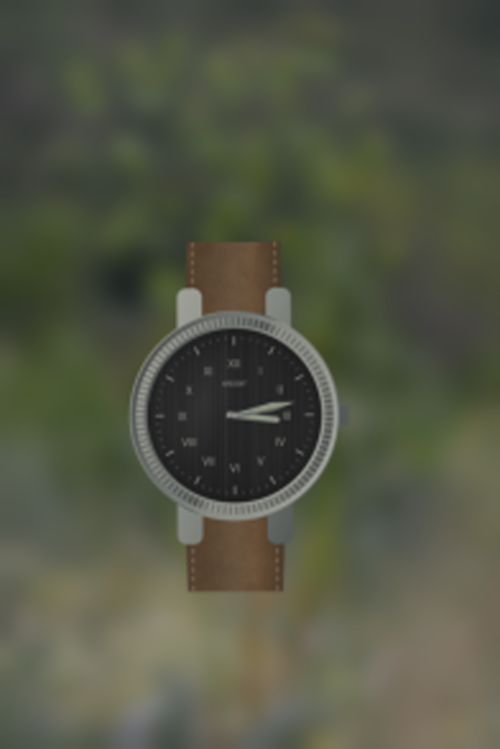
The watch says {"hour": 3, "minute": 13}
